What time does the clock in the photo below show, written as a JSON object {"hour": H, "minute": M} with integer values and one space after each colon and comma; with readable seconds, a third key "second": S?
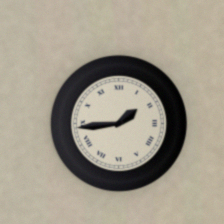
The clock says {"hour": 1, "minute": 44}
